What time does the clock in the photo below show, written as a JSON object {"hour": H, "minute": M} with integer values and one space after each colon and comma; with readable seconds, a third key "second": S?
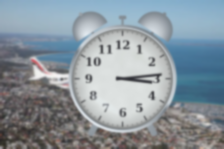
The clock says {"hour": 3, "minute": 14}
